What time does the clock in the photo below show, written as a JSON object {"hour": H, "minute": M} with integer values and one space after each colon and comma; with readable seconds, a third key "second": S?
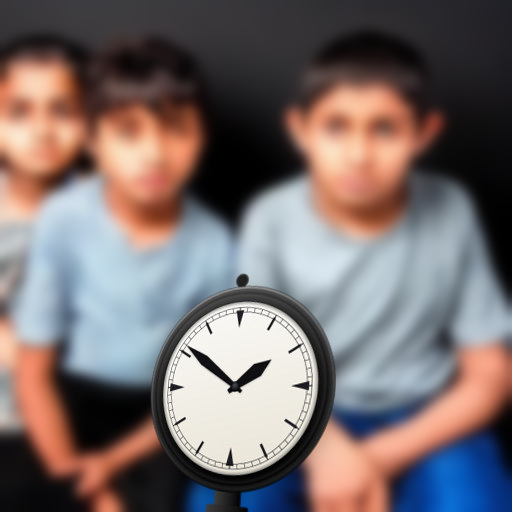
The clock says {"hour": 1, "minute": 51}
